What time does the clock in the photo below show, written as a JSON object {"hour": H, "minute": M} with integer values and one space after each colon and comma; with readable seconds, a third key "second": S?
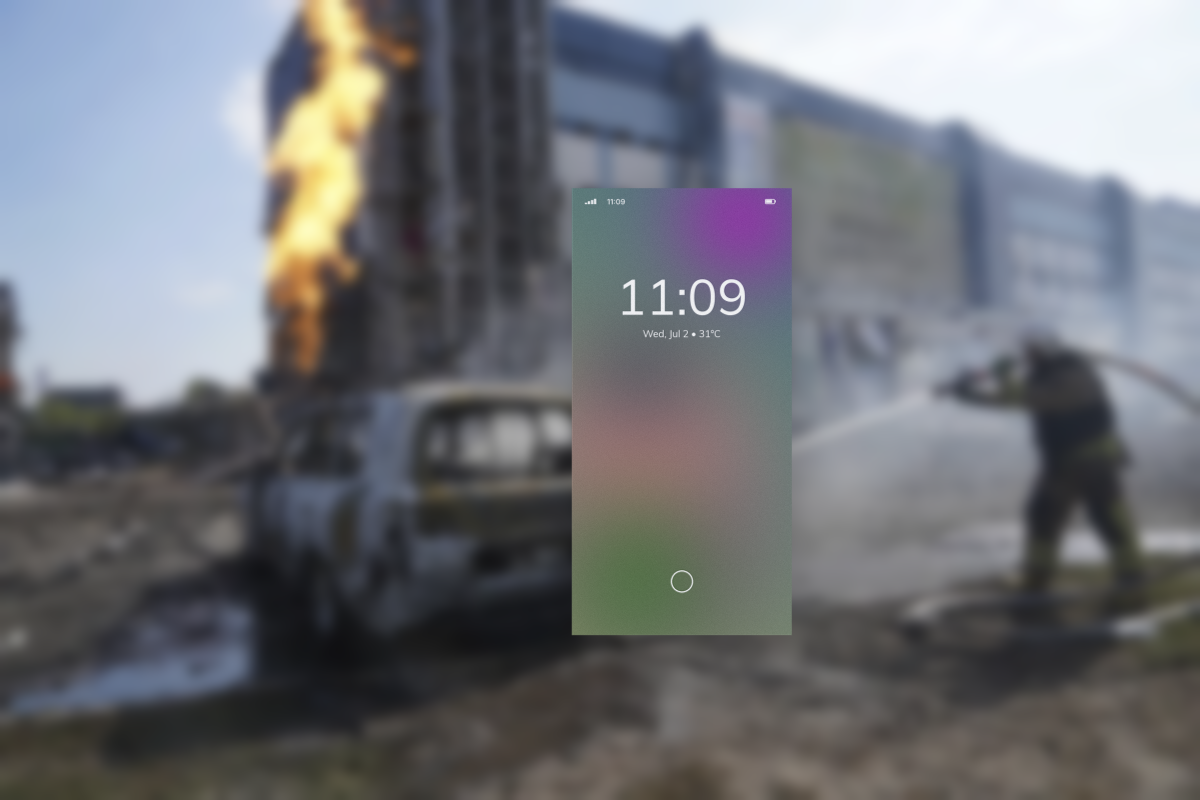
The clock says {"hour": 11, "minute": 9}
